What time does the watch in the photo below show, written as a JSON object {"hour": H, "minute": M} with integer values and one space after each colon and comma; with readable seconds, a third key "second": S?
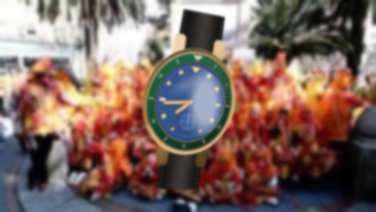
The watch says {"hour": 7, "minute": 44}
